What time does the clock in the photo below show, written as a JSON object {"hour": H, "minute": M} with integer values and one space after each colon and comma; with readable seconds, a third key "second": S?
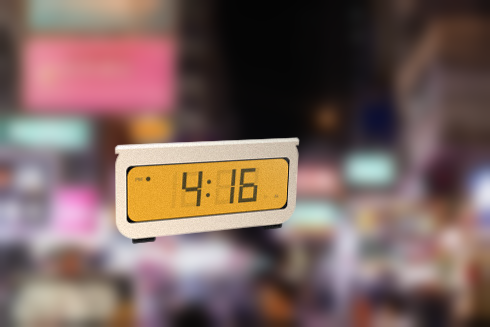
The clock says {"hour": 4, "minute": 16}
